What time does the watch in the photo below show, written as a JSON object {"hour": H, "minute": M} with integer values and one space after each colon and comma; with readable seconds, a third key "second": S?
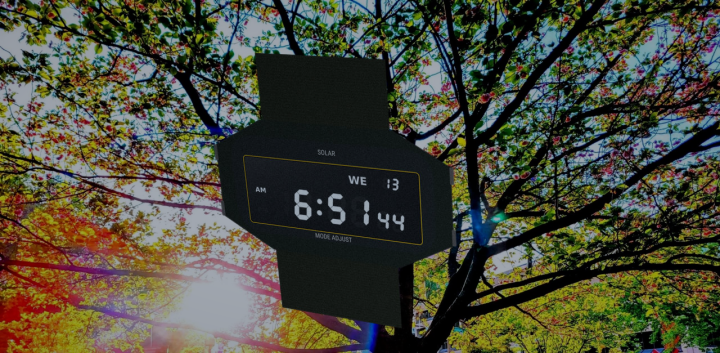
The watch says {"hour": 6, "minute": 51, "second": 44}
